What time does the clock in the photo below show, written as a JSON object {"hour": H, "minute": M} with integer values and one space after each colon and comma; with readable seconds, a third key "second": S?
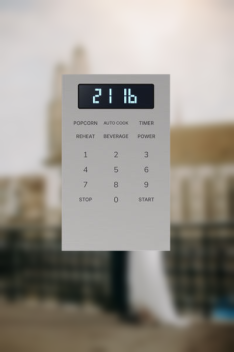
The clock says {"hour": 21, "minute": 16}
